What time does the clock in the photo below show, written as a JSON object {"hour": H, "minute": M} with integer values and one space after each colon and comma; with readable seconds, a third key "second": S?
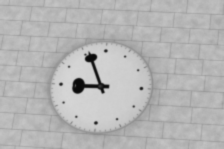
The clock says {"hour": 8, "minute": 56}
